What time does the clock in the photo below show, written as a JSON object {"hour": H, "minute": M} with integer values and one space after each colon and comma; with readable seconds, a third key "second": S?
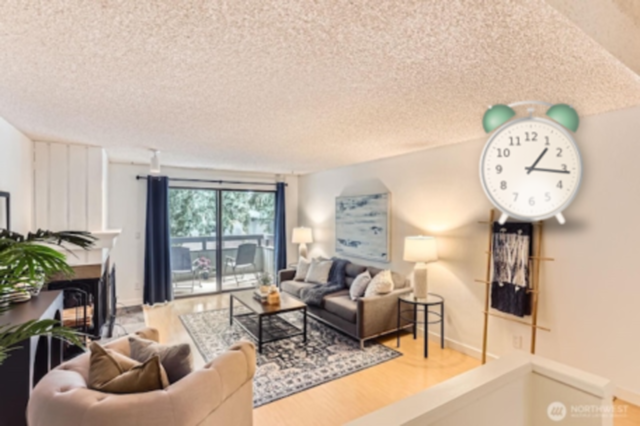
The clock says {"hour": 1, "minute": 16}
